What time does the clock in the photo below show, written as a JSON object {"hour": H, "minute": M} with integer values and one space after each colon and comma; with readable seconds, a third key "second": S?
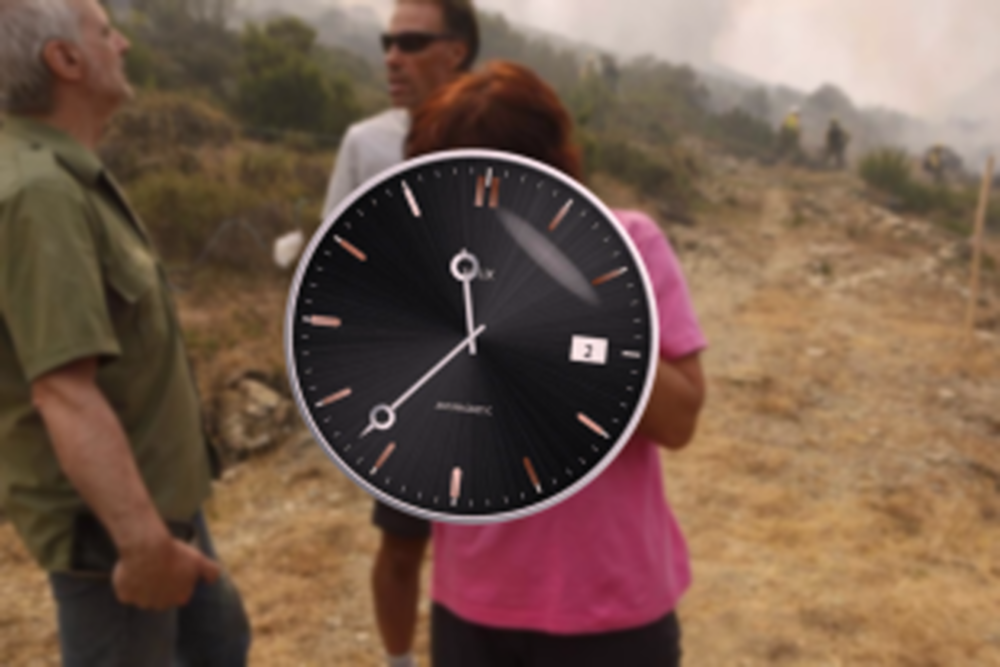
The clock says {"hour": 11, "minute": 37}
